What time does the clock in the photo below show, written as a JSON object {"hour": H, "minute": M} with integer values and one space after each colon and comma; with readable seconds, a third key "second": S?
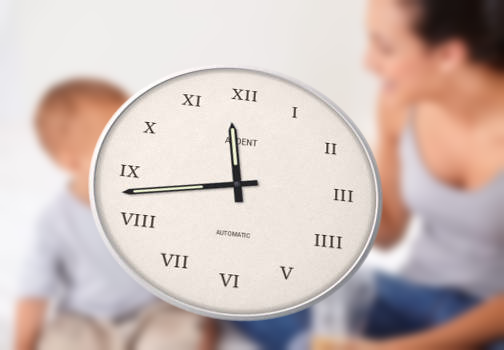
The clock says {"hour": 11, "minute": 43}
